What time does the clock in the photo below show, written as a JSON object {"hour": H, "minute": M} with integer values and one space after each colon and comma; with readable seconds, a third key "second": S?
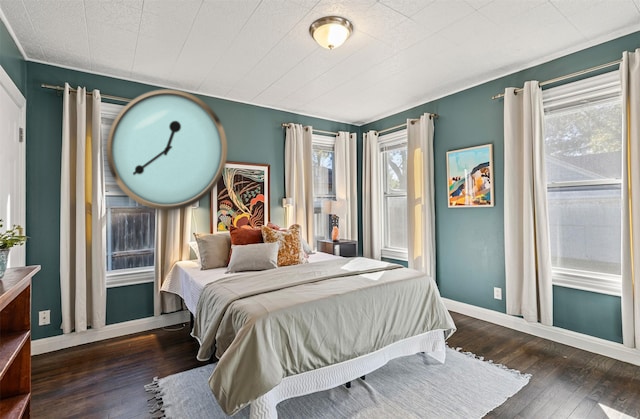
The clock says {"hour": 12, "minute": 39}
